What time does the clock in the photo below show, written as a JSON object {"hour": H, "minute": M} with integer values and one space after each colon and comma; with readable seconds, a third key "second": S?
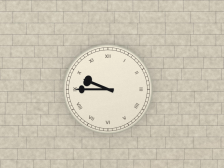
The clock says {"hour": 9, "minute": 45}
